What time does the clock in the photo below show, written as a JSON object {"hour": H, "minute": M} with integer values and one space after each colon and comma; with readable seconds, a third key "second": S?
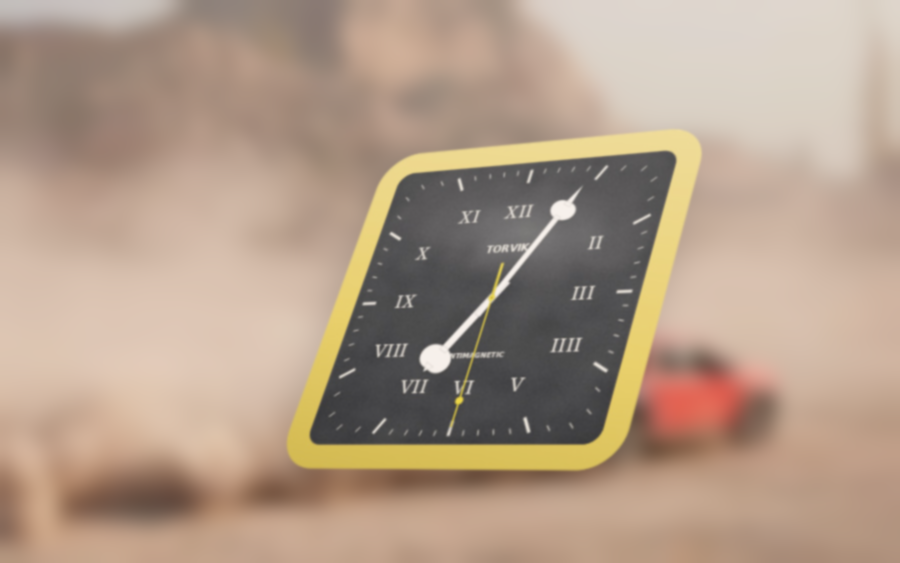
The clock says {"hour": 7, "minute": 4, "second": 30}
